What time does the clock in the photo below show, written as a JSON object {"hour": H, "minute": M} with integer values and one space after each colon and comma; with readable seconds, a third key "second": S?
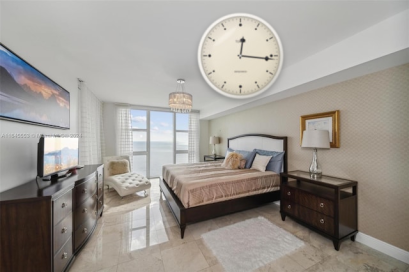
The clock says {"hour": 12, "minute": 16}
